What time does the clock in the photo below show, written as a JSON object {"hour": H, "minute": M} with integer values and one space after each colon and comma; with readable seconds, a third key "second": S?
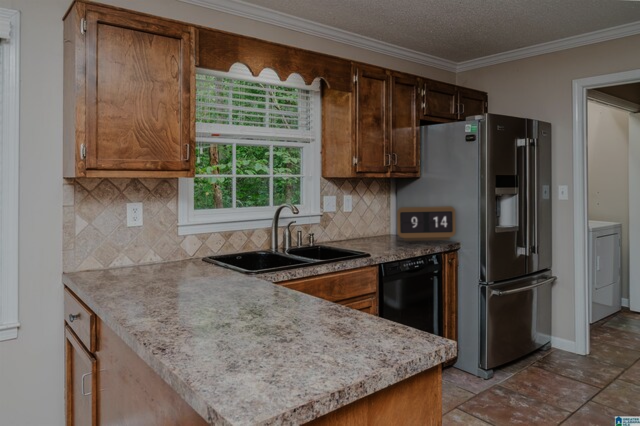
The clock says {"hour": 9, "minute": 14}
